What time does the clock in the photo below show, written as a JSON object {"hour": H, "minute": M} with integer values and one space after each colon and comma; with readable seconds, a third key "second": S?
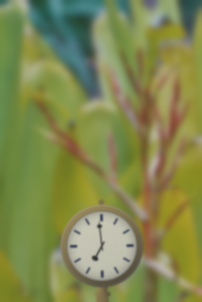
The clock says {"hour": 6, "minute": 59}
